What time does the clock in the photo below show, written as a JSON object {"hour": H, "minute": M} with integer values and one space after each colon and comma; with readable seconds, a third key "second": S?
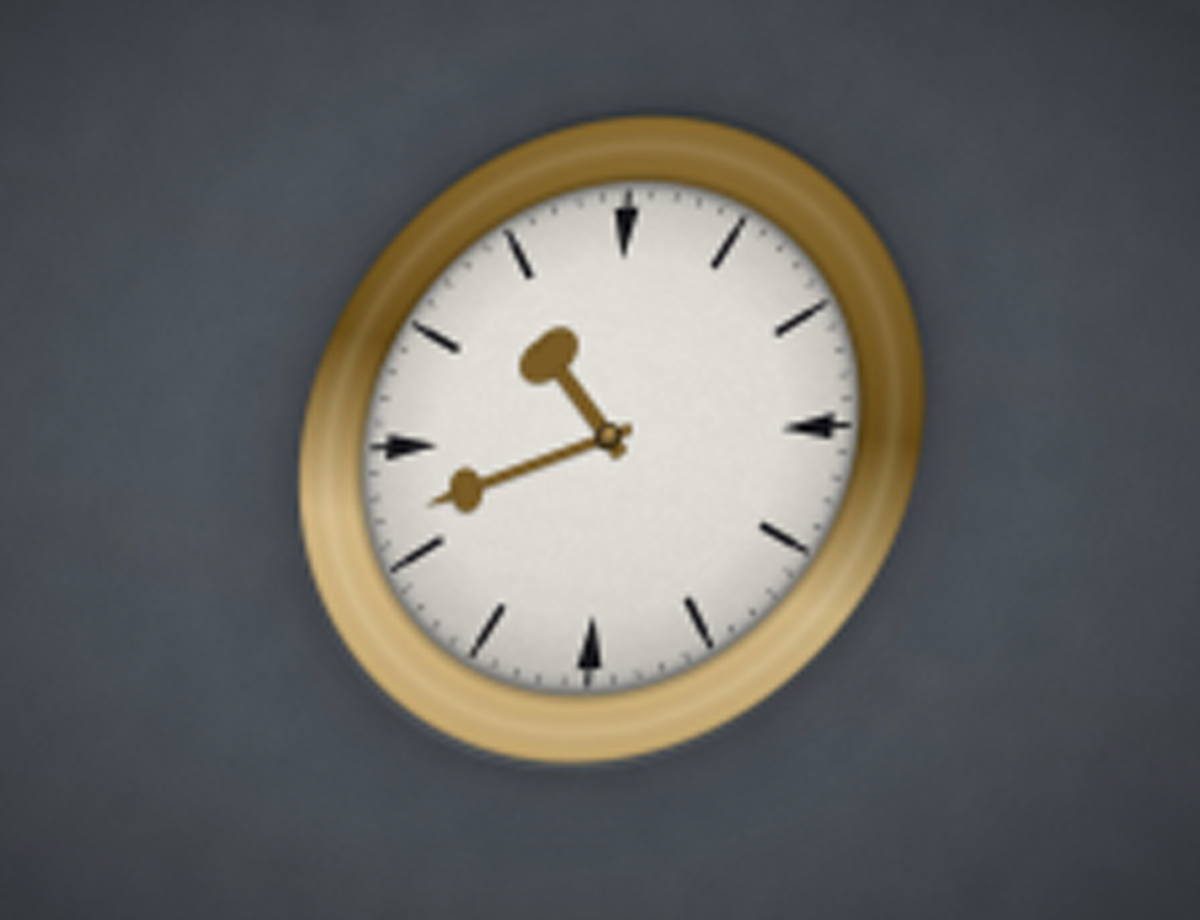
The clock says {"hour": 10, "minute": 42}
